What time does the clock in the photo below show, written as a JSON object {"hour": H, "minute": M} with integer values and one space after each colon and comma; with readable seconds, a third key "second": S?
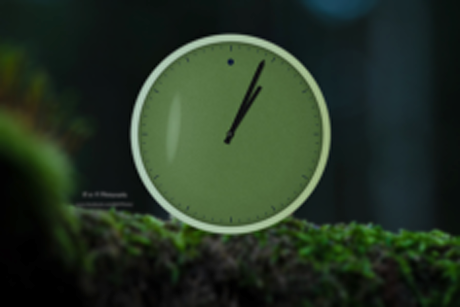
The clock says {"hour": 1, "minute": 4}
